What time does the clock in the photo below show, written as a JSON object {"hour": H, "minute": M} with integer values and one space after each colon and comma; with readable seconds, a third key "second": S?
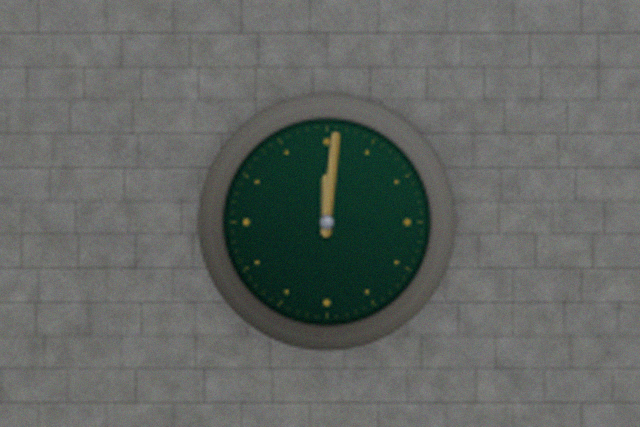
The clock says {"hour": 12, "minute": 1}
